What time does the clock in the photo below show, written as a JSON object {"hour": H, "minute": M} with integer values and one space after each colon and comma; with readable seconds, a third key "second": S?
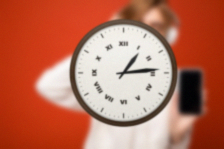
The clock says {"hour": 1, "minute": 14}
